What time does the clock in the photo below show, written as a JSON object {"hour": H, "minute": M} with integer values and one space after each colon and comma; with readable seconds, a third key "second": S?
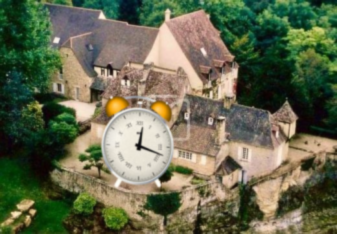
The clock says {"hour": 12, "minute": 18}
